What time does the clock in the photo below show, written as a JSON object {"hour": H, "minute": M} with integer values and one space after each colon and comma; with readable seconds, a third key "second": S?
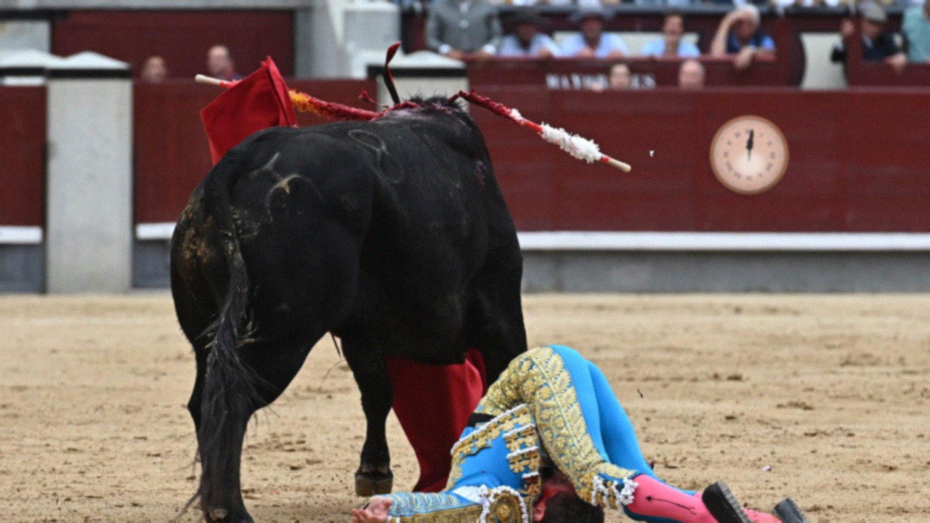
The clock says {"hour": 12, "minute": 1}
